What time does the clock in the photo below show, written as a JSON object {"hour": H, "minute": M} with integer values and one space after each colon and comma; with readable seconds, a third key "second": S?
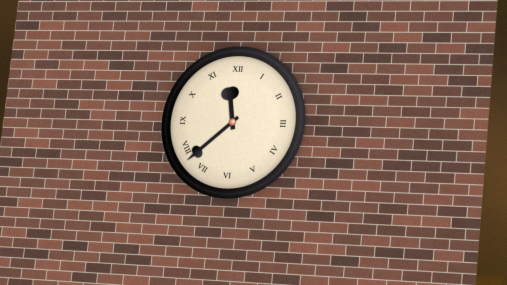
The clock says {"hour": 11, "minute": 38}
